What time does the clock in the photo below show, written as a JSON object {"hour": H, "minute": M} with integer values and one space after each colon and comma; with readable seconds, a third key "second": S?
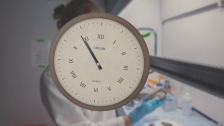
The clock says {"hour": 10, "minute": 54}
